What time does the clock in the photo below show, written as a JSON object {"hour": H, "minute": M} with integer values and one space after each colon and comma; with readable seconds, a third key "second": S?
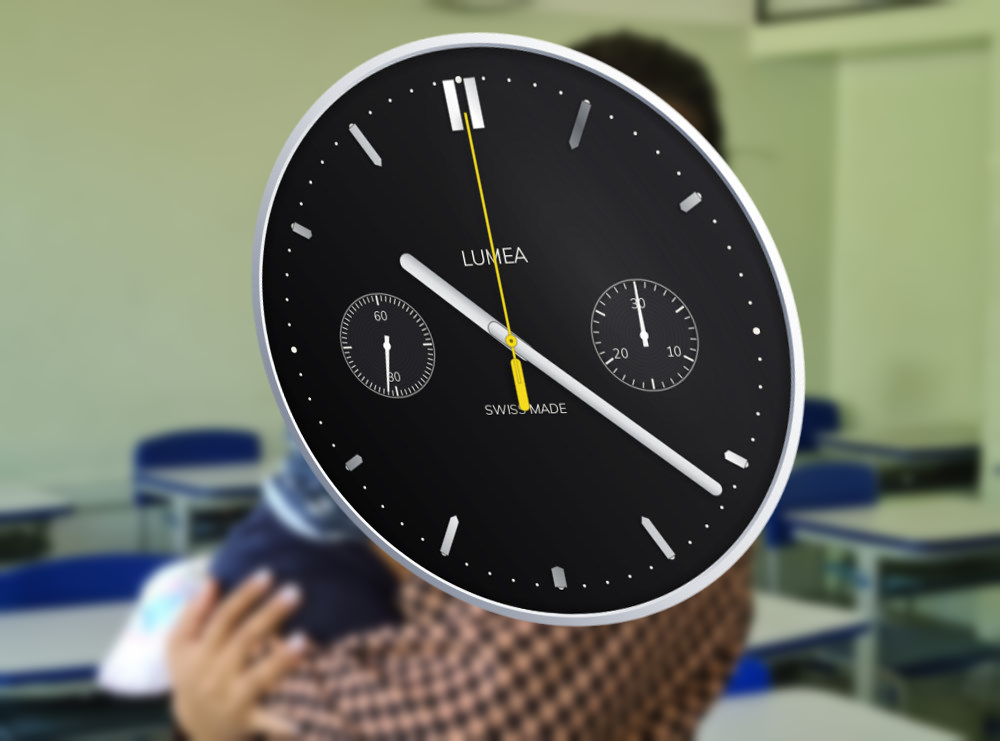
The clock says {"hour": 10, "minute": 21, "second": 32}
